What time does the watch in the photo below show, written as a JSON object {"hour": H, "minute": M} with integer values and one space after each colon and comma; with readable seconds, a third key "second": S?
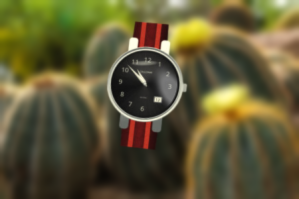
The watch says {"hour": 10, "minute": 52}
